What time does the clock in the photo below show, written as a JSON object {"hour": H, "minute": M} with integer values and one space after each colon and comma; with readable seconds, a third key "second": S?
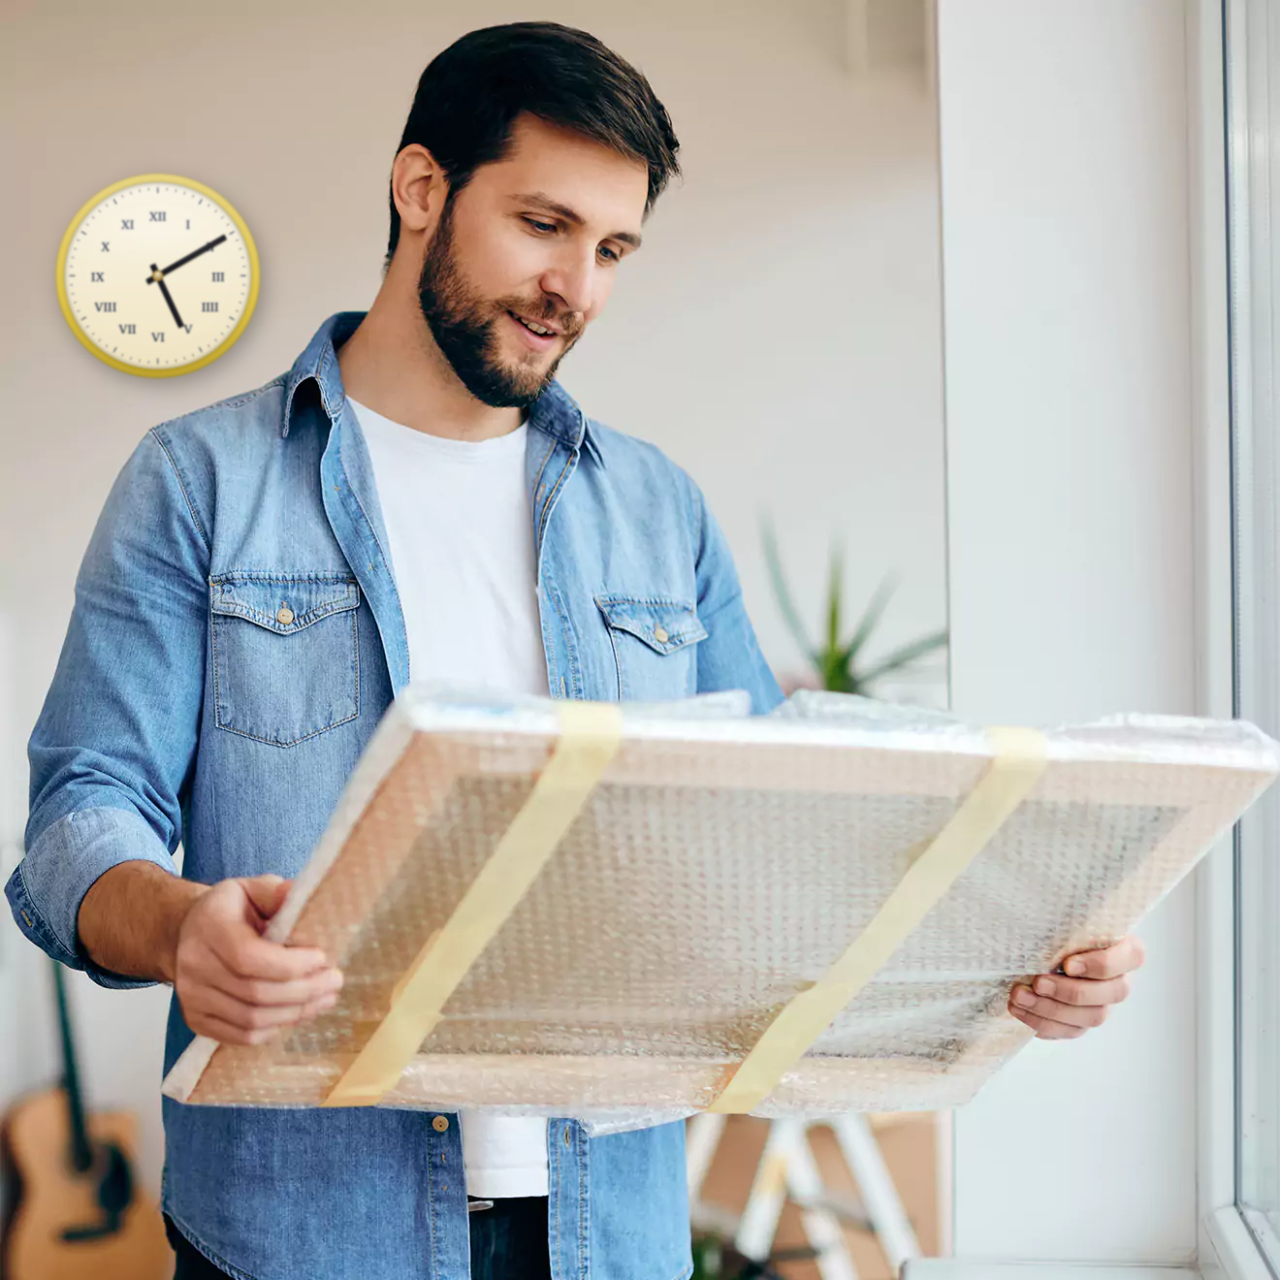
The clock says {"hour": 5, "minute": 10}
